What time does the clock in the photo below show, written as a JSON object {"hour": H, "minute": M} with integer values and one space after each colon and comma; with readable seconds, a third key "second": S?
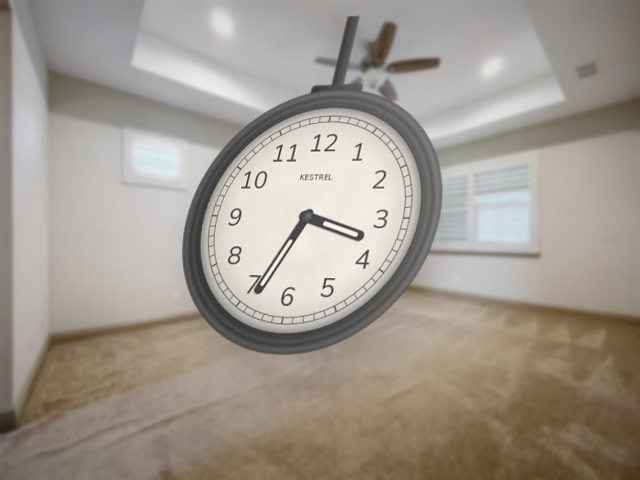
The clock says {"hour": 3, "minute": 34}
